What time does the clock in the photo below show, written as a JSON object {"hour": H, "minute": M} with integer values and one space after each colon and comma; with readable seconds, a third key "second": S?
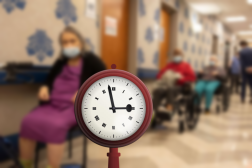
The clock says {"hour": 2, "minute": 58}
